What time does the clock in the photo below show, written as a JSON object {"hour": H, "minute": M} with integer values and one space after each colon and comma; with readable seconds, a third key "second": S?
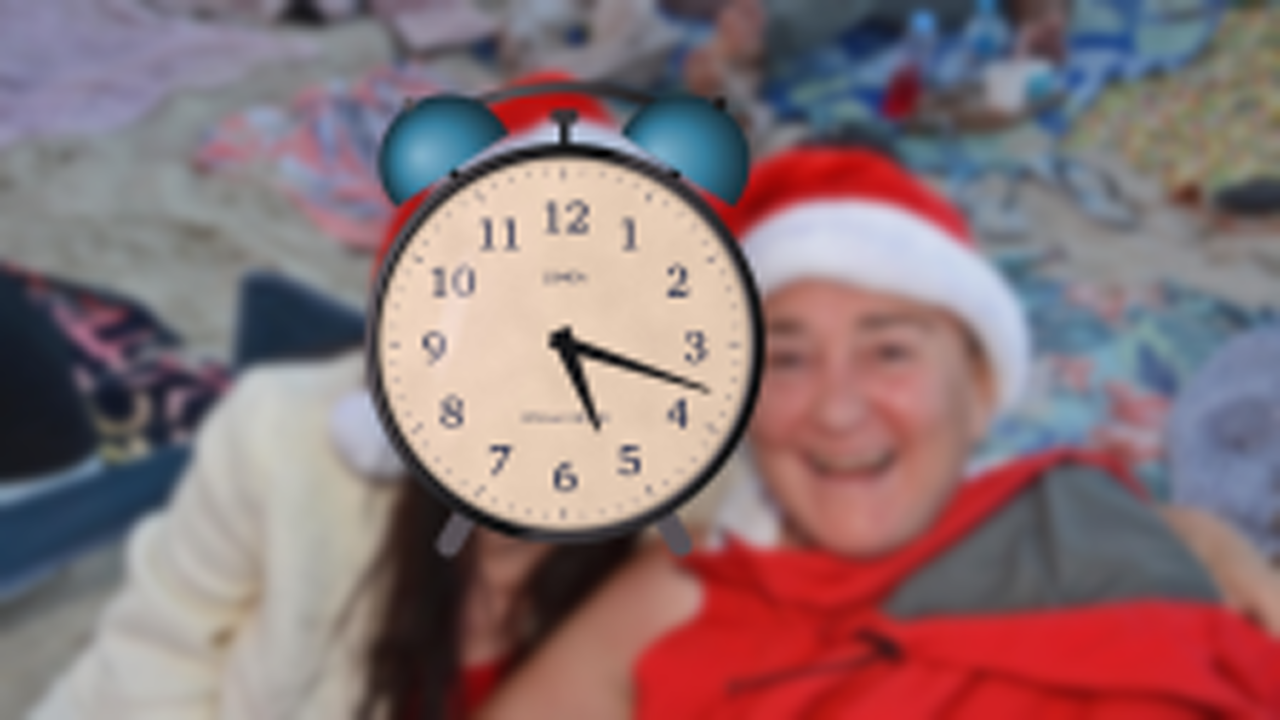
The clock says {"hour": 5, "minute": 18}
